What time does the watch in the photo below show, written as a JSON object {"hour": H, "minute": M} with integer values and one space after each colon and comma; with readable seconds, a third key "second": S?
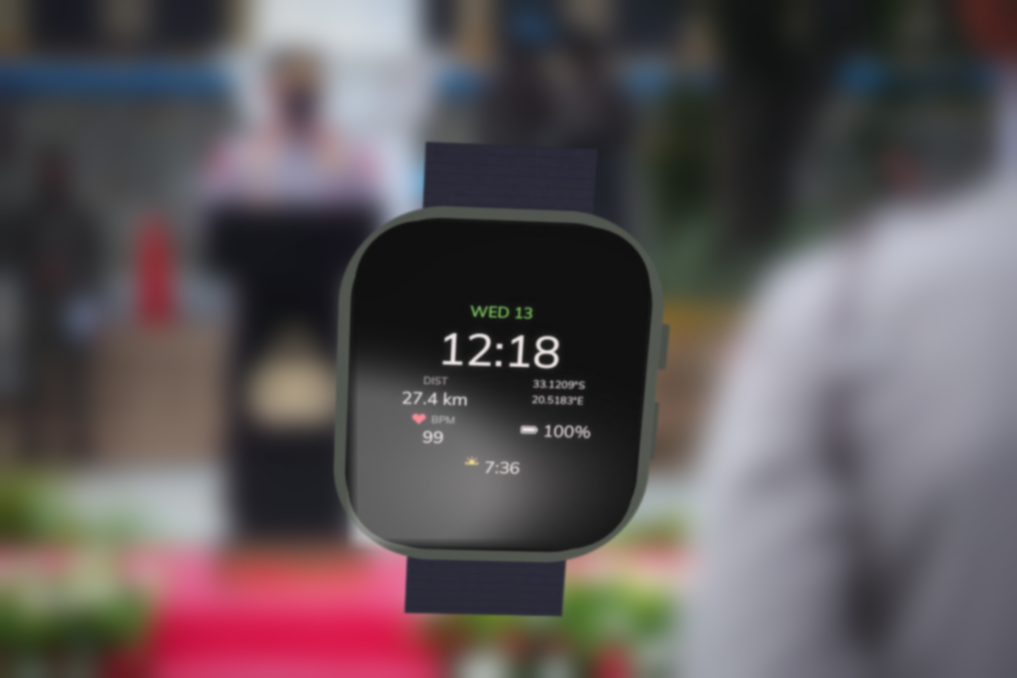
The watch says {"hour": 12, "minute": 18}
